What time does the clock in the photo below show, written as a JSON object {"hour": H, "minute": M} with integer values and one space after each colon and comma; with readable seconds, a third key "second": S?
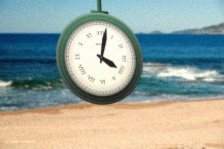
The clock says {"hour": 4, "minute": 2}
